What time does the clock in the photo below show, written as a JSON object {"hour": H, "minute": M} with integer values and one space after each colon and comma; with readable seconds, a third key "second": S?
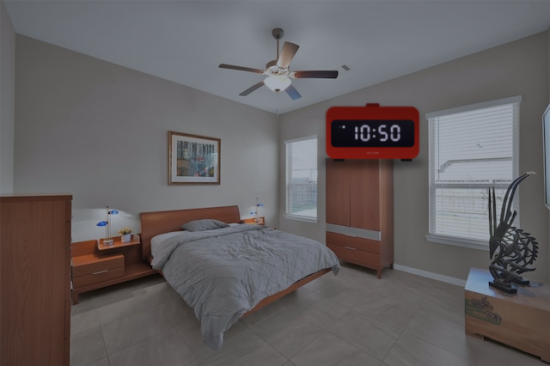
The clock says {"hour": 10, "minute": 50}
